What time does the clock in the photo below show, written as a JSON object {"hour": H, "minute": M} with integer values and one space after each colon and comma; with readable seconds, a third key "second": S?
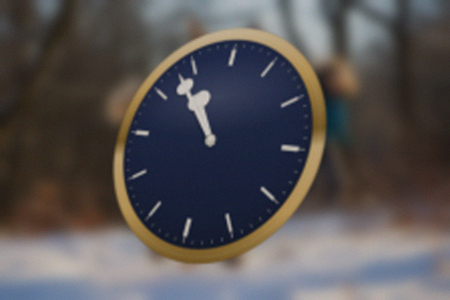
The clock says {"hour": 10, "minute": 53}
